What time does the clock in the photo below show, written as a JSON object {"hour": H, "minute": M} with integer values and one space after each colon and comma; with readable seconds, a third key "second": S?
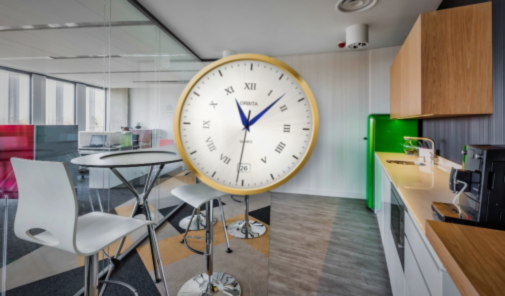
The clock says {"hour": 11, "minute": 7, "second": 31}
